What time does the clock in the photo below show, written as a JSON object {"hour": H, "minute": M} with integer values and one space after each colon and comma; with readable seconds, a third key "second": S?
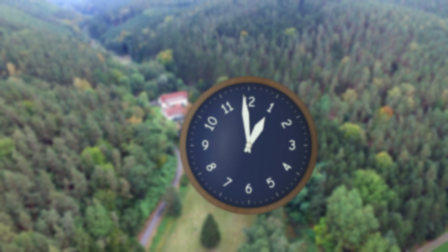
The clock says {"hour": 12, "minute": 59}
